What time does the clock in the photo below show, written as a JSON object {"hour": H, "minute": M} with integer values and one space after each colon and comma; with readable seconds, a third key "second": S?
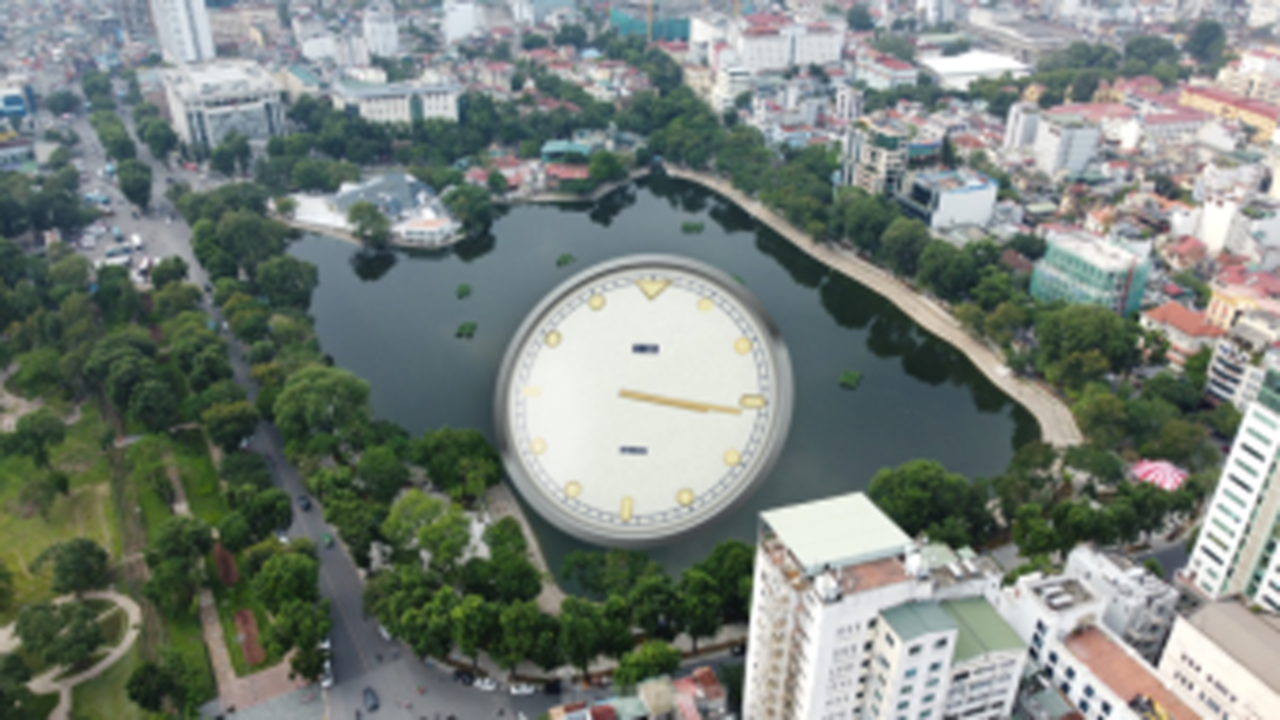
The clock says {"hour": 3, "minute": 16}
